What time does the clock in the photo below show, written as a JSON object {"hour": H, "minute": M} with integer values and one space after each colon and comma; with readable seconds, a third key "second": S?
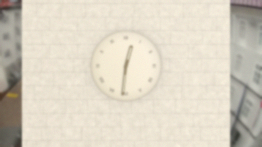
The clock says {"hour": 12, "minute": 31}
